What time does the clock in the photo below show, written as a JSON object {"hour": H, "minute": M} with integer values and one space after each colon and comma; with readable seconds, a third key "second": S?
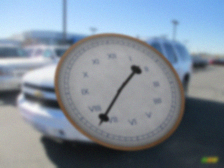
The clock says {"hour": 1, "minute": 37}
